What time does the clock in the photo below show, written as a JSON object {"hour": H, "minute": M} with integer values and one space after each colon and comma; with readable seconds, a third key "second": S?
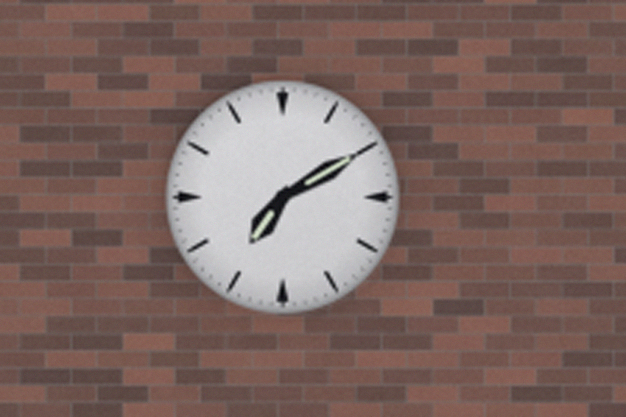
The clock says {"hour": 7, "minute": 10}
